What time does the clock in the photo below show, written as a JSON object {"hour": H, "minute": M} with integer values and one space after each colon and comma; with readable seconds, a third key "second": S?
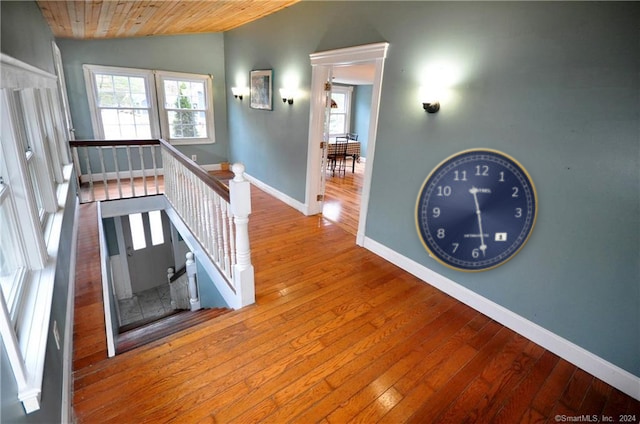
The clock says {"hour": 11, "minute": 28}
